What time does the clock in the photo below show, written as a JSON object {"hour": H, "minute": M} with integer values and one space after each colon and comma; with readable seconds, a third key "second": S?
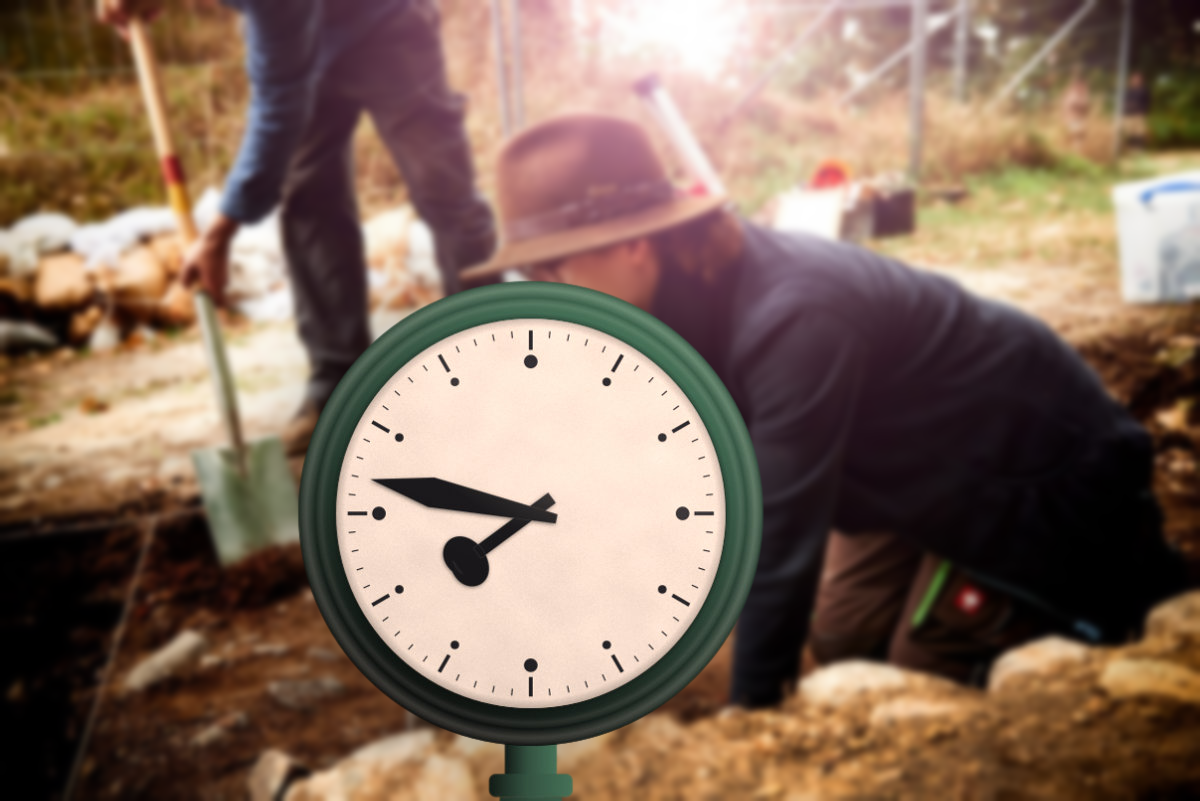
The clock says {"hour": 7, "minute": 47}
